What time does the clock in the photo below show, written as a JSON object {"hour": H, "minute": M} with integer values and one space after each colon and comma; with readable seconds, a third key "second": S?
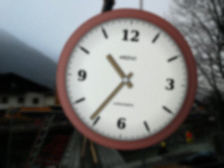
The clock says {"hour": 10, "minute": 36}
